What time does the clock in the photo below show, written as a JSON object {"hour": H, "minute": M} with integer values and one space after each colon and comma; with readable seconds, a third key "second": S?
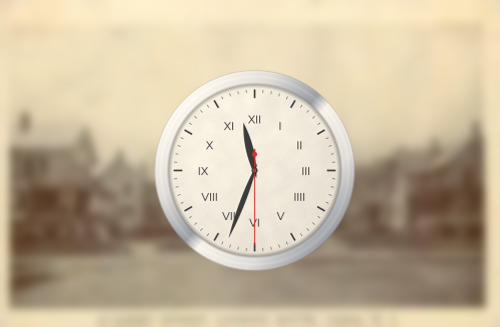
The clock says {"hour": 11, "minute": 33, "second": 30}
